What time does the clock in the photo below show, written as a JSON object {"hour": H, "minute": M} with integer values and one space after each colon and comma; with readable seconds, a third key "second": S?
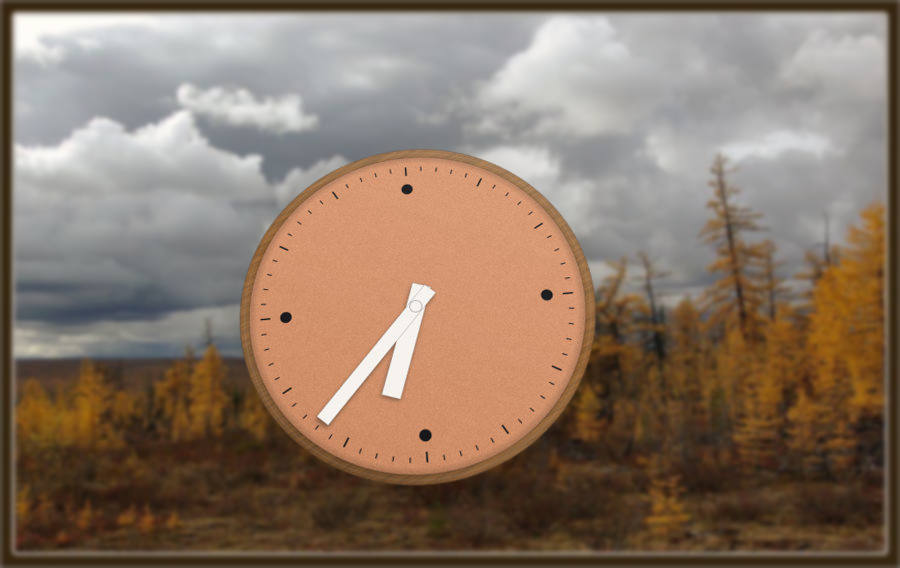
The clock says {"hour": 6, "minute": 37}
